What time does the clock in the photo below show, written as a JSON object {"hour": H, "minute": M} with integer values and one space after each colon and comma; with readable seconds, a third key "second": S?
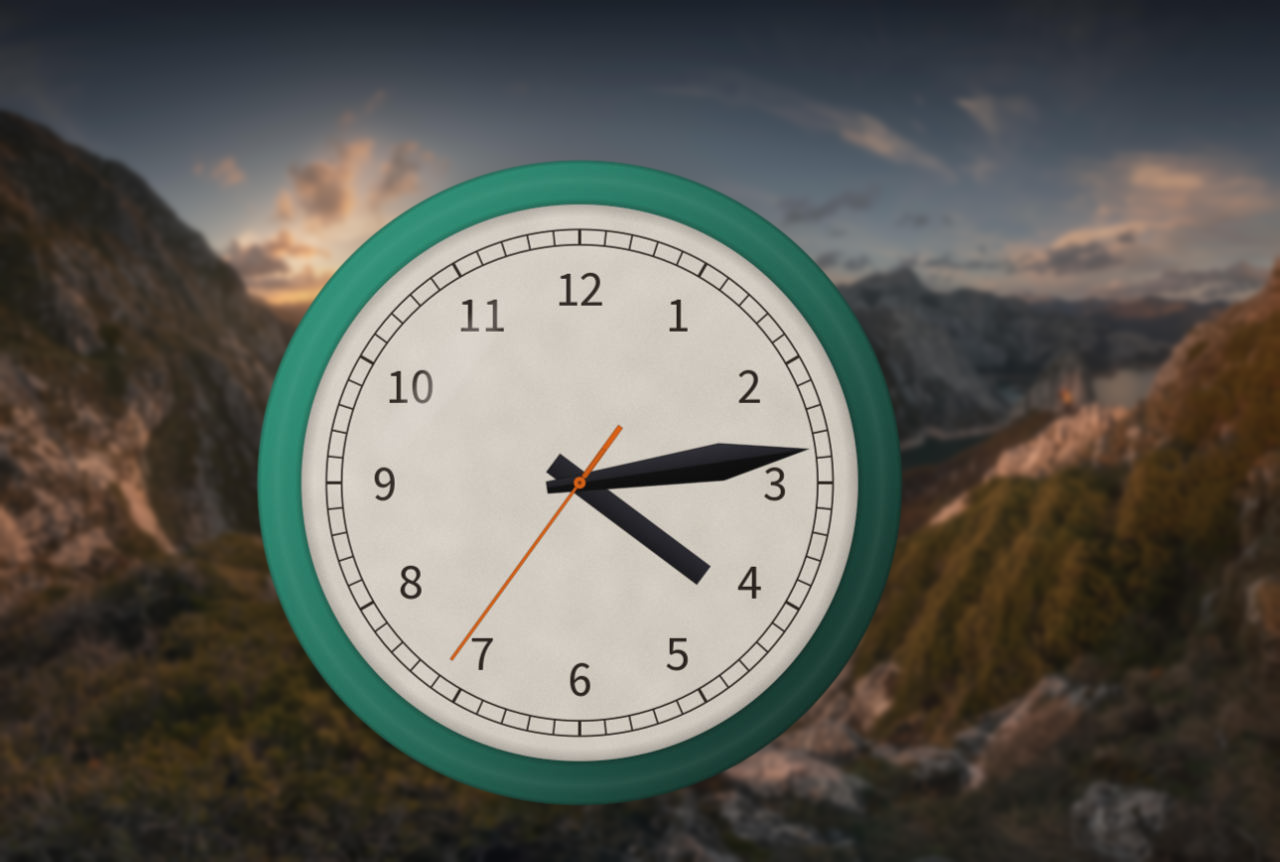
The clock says {"hour": 4, "minute": 13, "second": 36}
